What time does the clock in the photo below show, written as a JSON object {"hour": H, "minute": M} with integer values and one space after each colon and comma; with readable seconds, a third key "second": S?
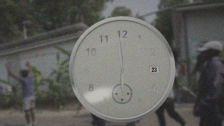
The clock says {"hour": 5, "minute": 59}
